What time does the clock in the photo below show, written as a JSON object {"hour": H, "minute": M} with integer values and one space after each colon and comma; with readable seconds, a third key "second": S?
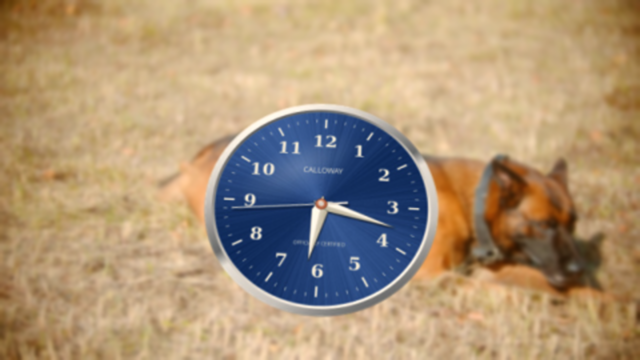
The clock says {"hour": 6, "minute": 17, "second": 44}
